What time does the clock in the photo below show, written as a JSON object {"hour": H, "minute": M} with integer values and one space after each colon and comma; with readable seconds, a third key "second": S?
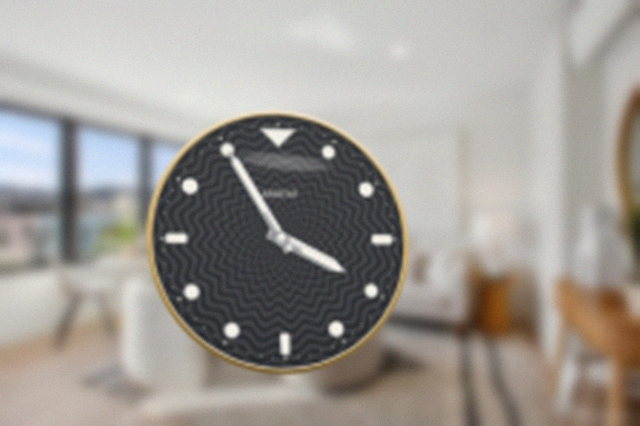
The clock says {"hour": 3, "minute": 55}
